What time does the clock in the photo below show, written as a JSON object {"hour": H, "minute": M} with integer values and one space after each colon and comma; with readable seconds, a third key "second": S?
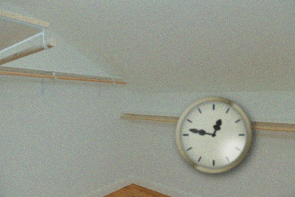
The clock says {"hour": 12, "minute": 47}
